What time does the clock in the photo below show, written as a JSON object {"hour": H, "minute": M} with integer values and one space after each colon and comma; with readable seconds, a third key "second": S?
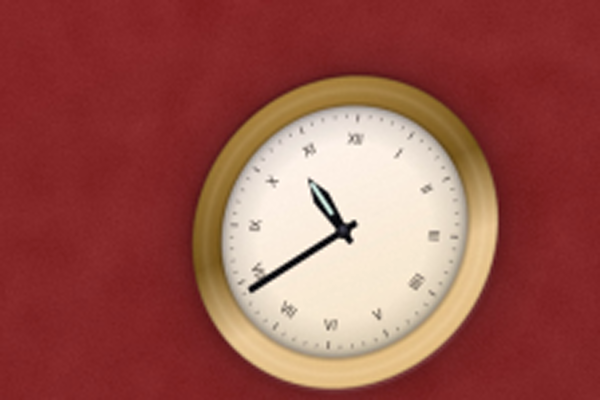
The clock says {"hour": 10, "minute": 39}
